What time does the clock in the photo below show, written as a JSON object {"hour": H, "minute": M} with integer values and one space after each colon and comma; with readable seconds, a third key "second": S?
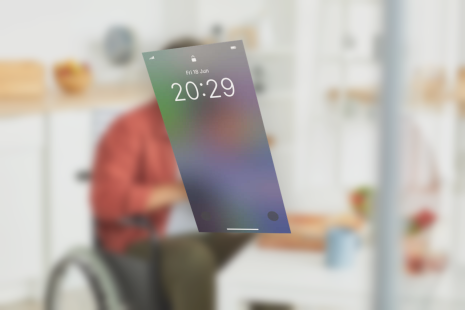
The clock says {"hour": 20, "minute": 29}
